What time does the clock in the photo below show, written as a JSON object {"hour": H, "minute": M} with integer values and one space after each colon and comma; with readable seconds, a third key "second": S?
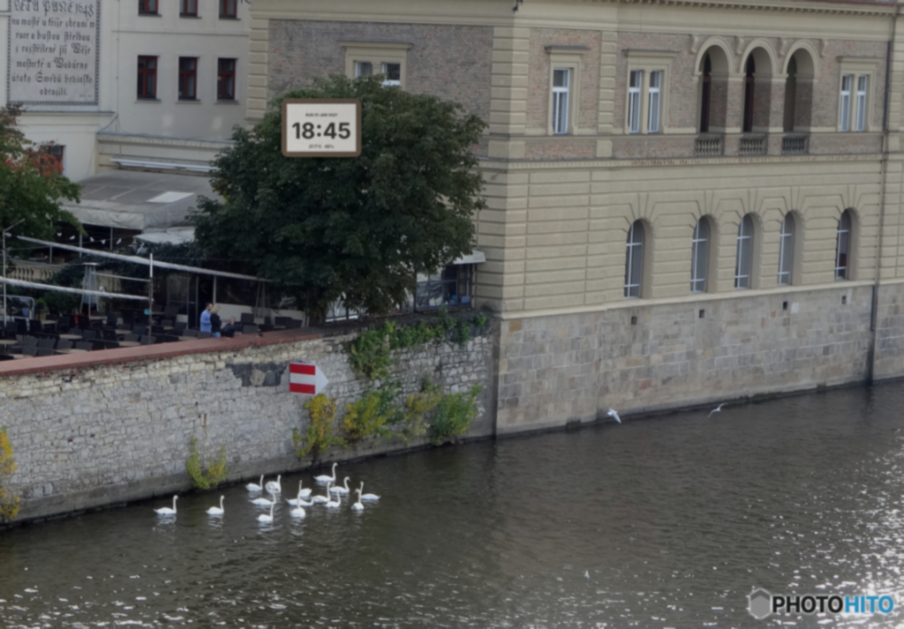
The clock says {"hour": 18, "minute": 45}
